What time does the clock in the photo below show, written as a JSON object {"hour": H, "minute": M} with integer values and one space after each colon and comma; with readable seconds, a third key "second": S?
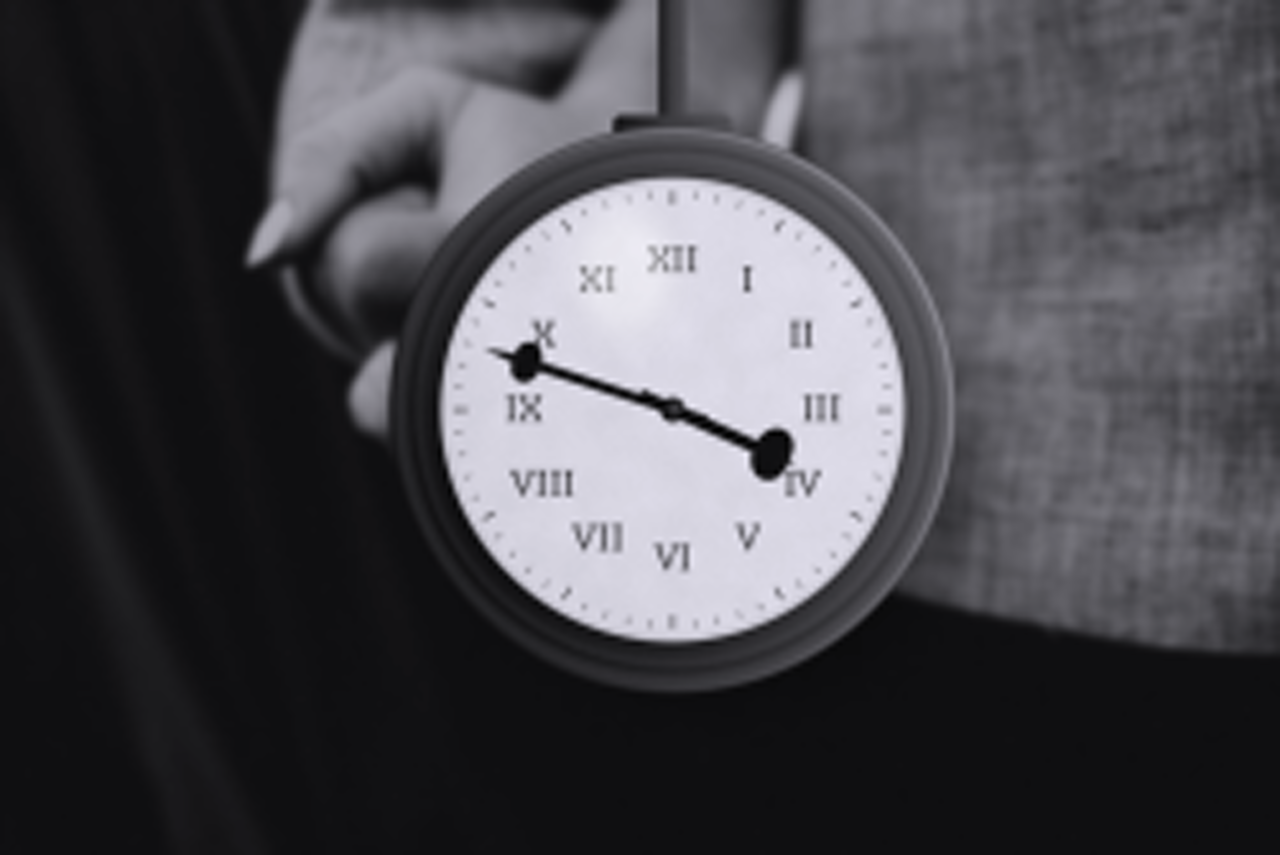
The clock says {"hour": 3, "minute": 48}
